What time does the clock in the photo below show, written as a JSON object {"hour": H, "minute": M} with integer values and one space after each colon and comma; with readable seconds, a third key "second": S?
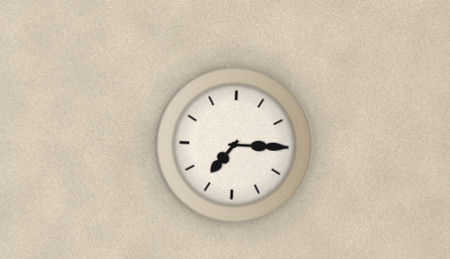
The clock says {"hour": 7, "minute": 15}
